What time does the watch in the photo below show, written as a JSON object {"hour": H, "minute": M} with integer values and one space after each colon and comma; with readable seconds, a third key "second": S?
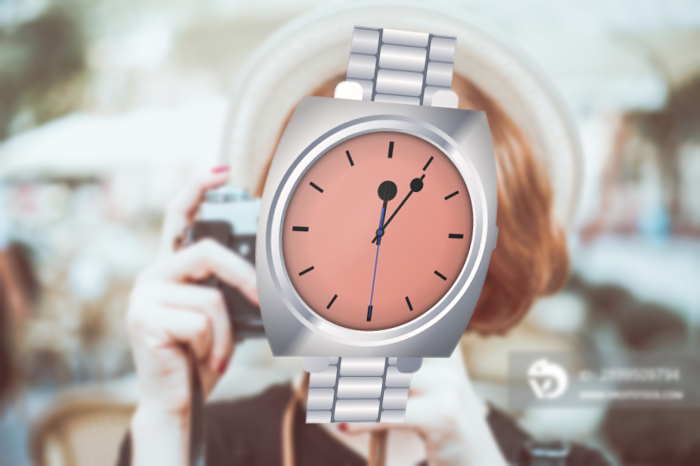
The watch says {"hour": 12, "minute": 5, "second": 30}
